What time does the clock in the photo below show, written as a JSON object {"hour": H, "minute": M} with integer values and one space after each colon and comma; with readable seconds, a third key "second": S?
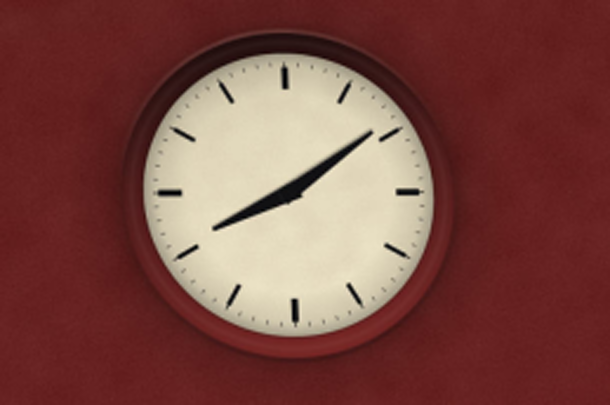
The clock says {"hour": 8, "minute": 9}
